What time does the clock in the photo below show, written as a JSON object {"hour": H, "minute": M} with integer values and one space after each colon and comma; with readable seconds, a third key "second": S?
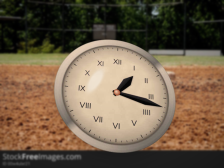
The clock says {"hour": 1, "minute": 17}
